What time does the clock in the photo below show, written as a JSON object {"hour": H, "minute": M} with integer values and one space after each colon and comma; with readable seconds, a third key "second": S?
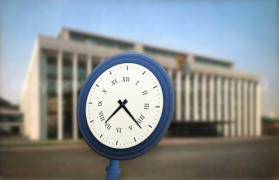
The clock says {"hour": 7, "minute": 22}
